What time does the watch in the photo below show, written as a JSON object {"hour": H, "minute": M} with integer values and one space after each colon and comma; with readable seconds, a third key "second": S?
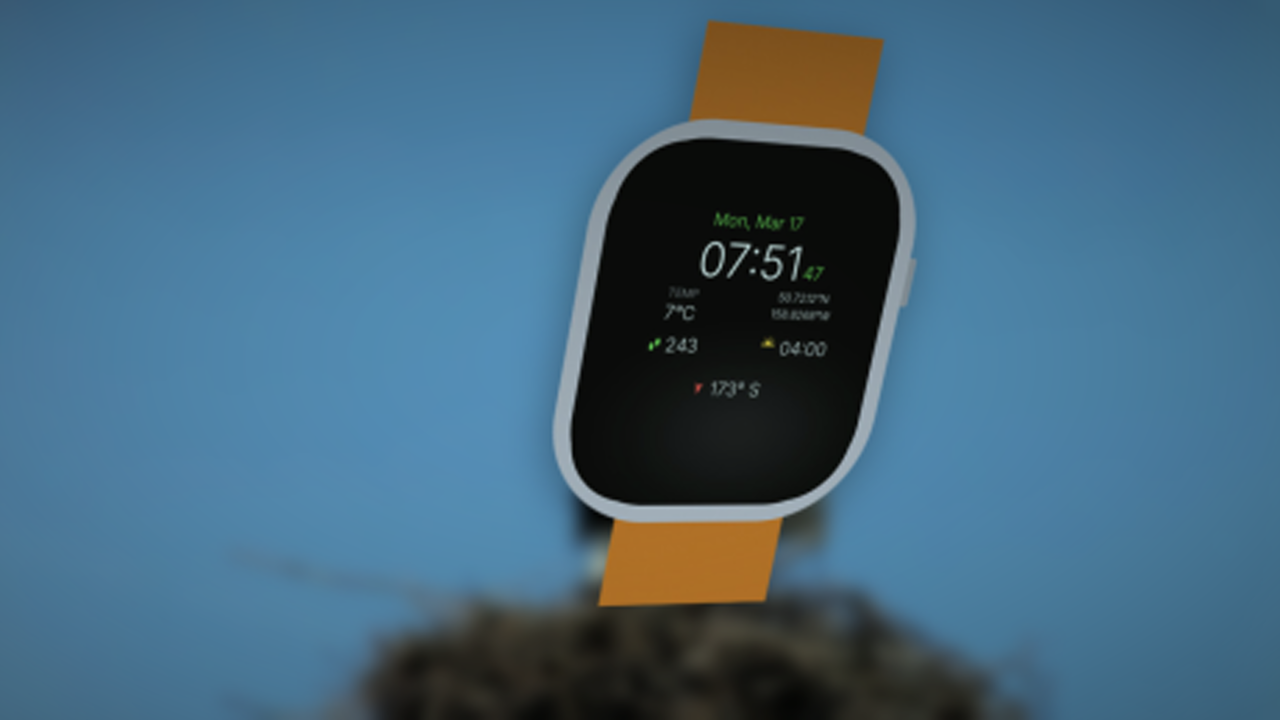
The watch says {"hour": 7, "minute": 51}
